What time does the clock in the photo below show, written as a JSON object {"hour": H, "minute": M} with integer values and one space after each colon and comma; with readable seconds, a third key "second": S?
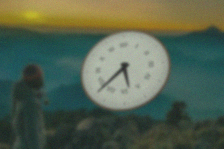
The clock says {"hour": 5, "minute": 38}
